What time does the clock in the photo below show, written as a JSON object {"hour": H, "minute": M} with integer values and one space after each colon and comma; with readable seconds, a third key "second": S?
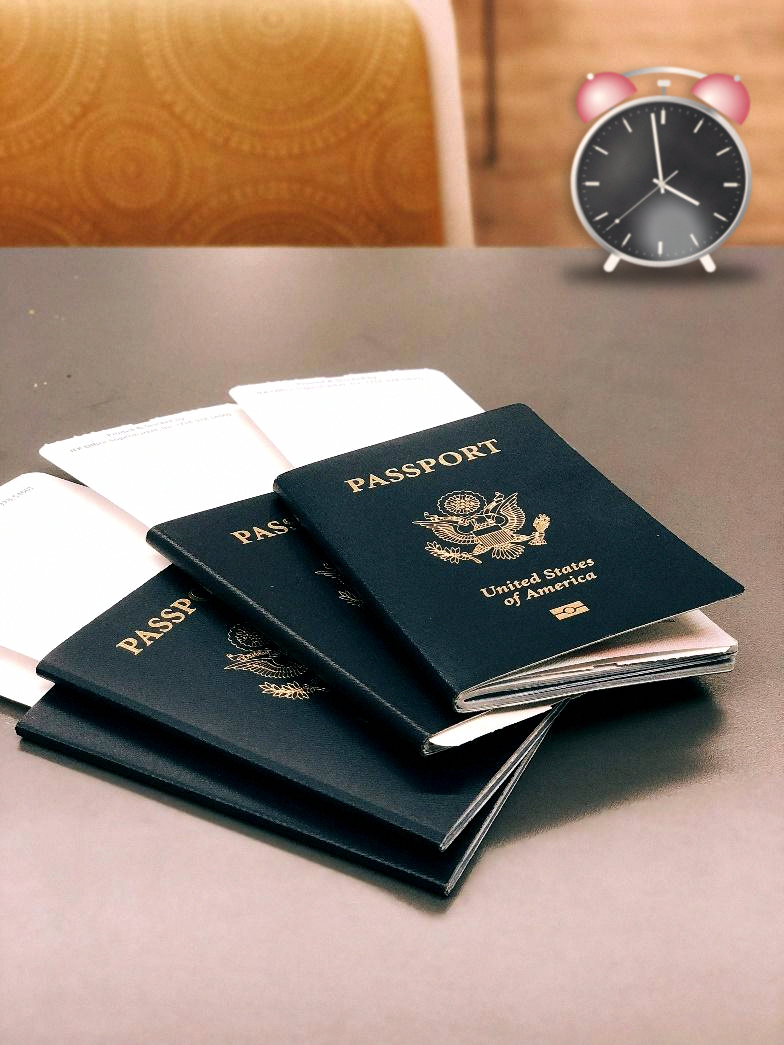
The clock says {"hour": 3, "minute": 58, "second": 38}
